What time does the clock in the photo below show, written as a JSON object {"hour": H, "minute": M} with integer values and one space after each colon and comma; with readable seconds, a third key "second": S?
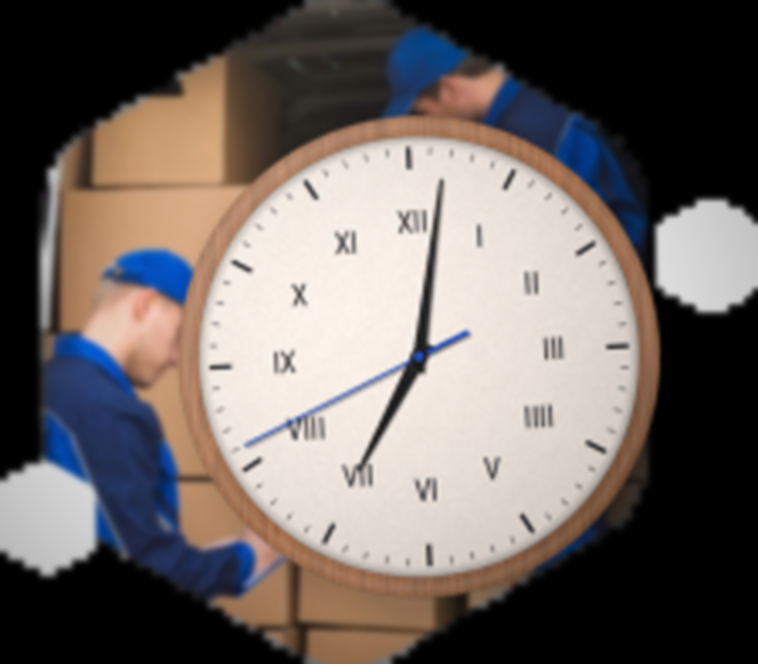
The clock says {"hour": 7, "minute": 1, "second": 41}
